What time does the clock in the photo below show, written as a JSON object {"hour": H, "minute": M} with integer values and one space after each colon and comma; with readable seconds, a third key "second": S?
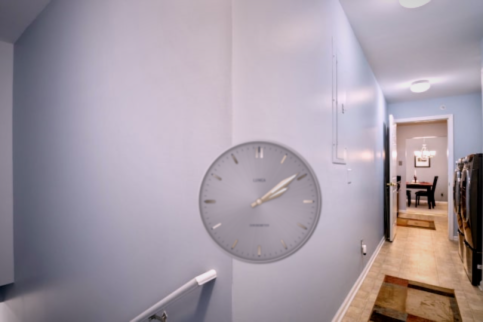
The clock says {"hour": 2, "minute": 9}
